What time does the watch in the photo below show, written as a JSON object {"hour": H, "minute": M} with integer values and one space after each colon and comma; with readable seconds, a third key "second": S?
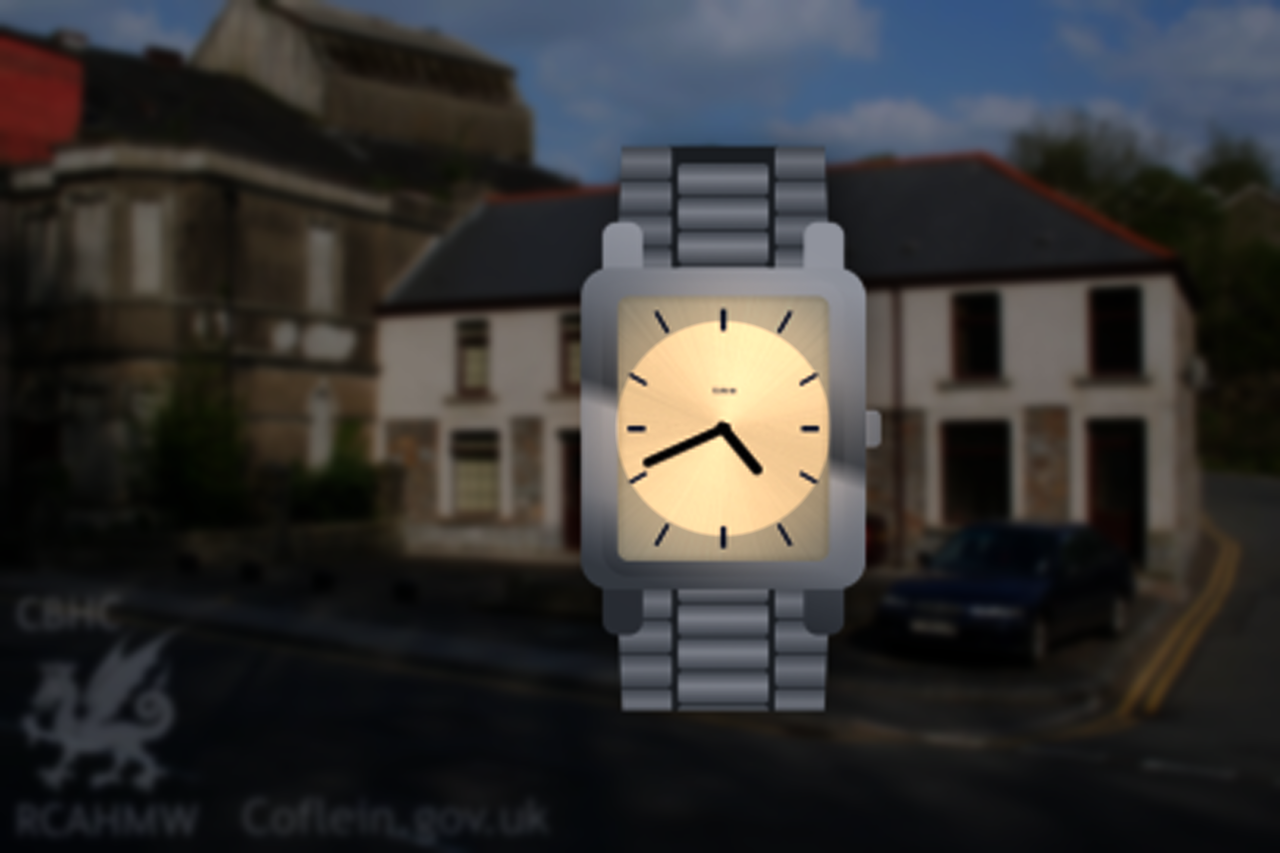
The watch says {"hour": 4, "minute": 41}
